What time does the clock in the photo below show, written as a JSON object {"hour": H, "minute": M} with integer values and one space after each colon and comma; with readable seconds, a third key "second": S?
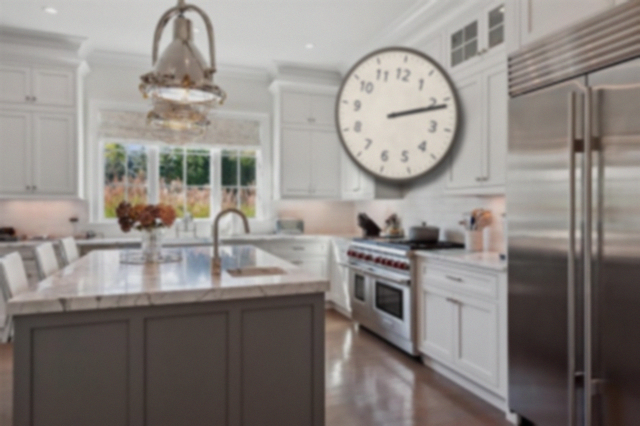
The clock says {"hour": 2, "minute": 11}
